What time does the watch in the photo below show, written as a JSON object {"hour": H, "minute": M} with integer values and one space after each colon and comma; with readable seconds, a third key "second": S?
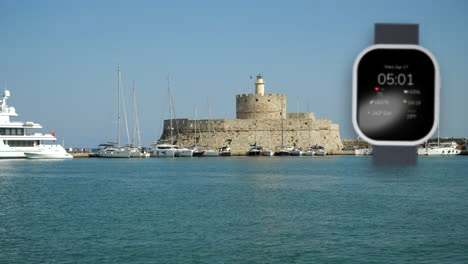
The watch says {"hour": 5, "minute": 1}
